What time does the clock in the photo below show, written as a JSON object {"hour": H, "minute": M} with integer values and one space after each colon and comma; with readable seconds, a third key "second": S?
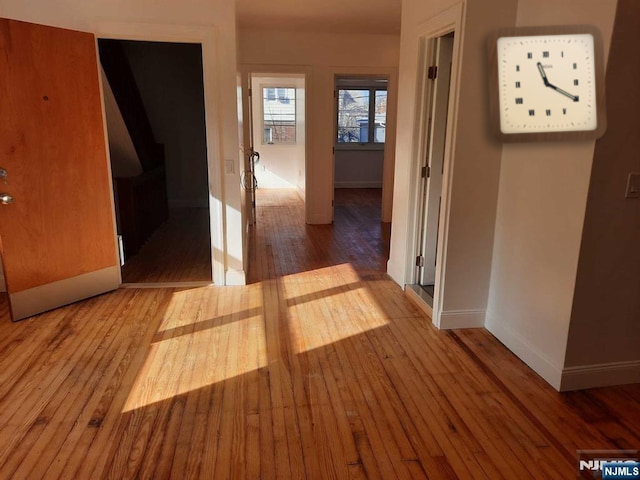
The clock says {"hour": 11, "minute": 20}
